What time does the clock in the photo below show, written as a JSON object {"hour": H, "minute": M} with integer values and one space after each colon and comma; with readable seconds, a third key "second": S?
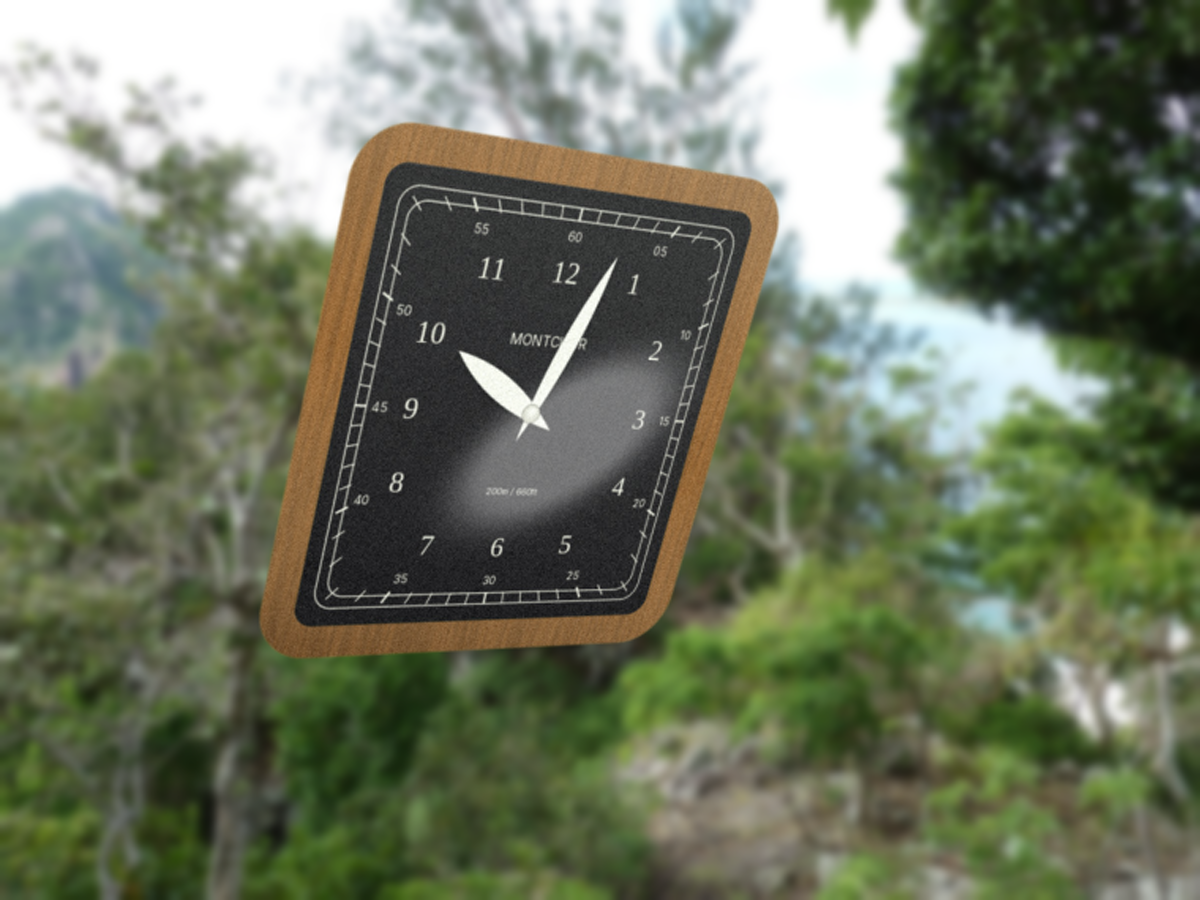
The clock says {"hour": 10, "minute": 3}
